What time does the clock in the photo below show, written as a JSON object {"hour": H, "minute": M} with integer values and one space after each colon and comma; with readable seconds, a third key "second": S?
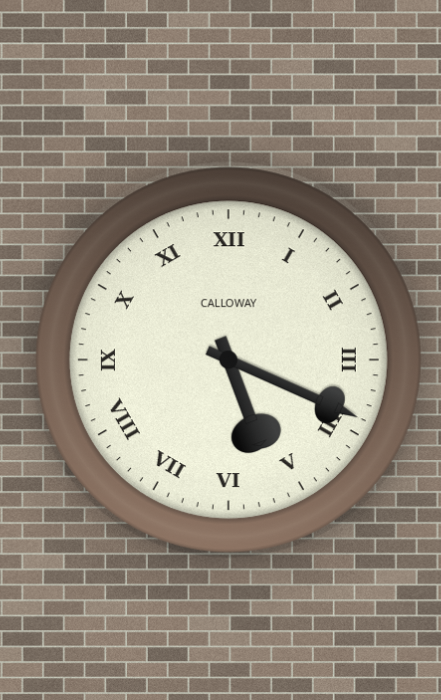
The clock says {"hour": 5, "minute": 19}
